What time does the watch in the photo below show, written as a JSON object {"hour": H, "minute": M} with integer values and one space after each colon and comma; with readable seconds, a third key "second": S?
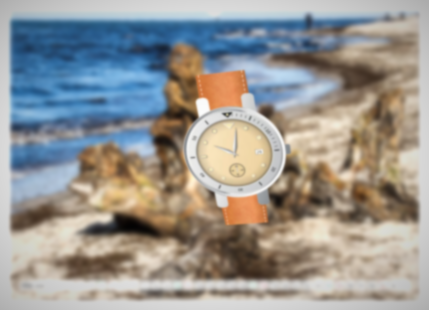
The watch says {"hour": 10, "minute": 2}
